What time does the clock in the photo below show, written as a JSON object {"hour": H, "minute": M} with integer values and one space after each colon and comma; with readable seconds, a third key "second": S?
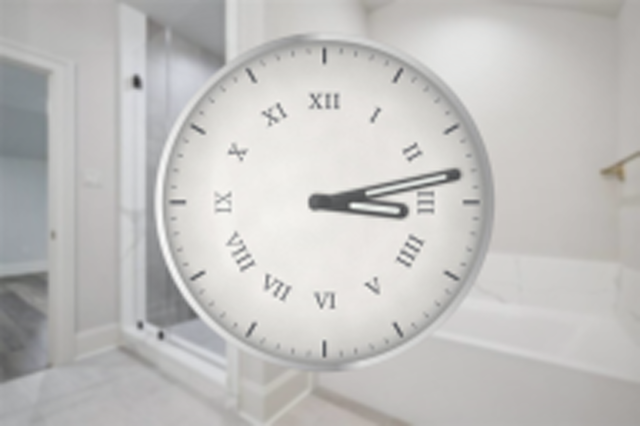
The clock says {"hour": 3, "minute": 13}
